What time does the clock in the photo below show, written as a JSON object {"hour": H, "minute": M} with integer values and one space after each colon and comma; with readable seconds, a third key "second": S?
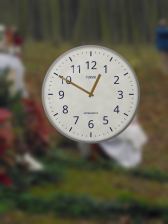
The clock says {"hour": 12, "minute": 50}
